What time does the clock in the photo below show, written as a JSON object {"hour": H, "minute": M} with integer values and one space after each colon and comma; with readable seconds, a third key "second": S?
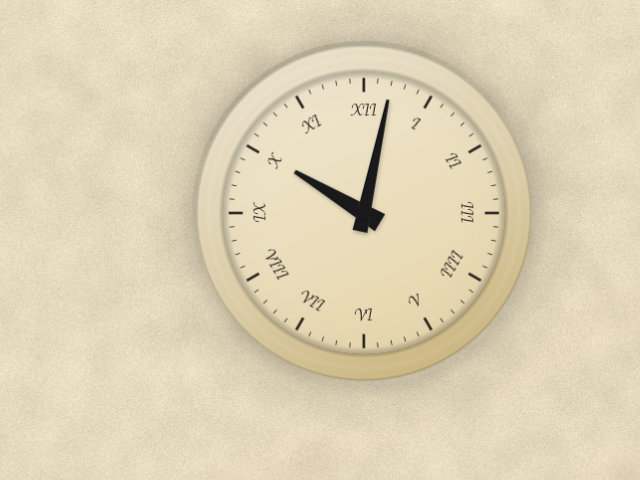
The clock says {"hour": 10, "minute": 2}
